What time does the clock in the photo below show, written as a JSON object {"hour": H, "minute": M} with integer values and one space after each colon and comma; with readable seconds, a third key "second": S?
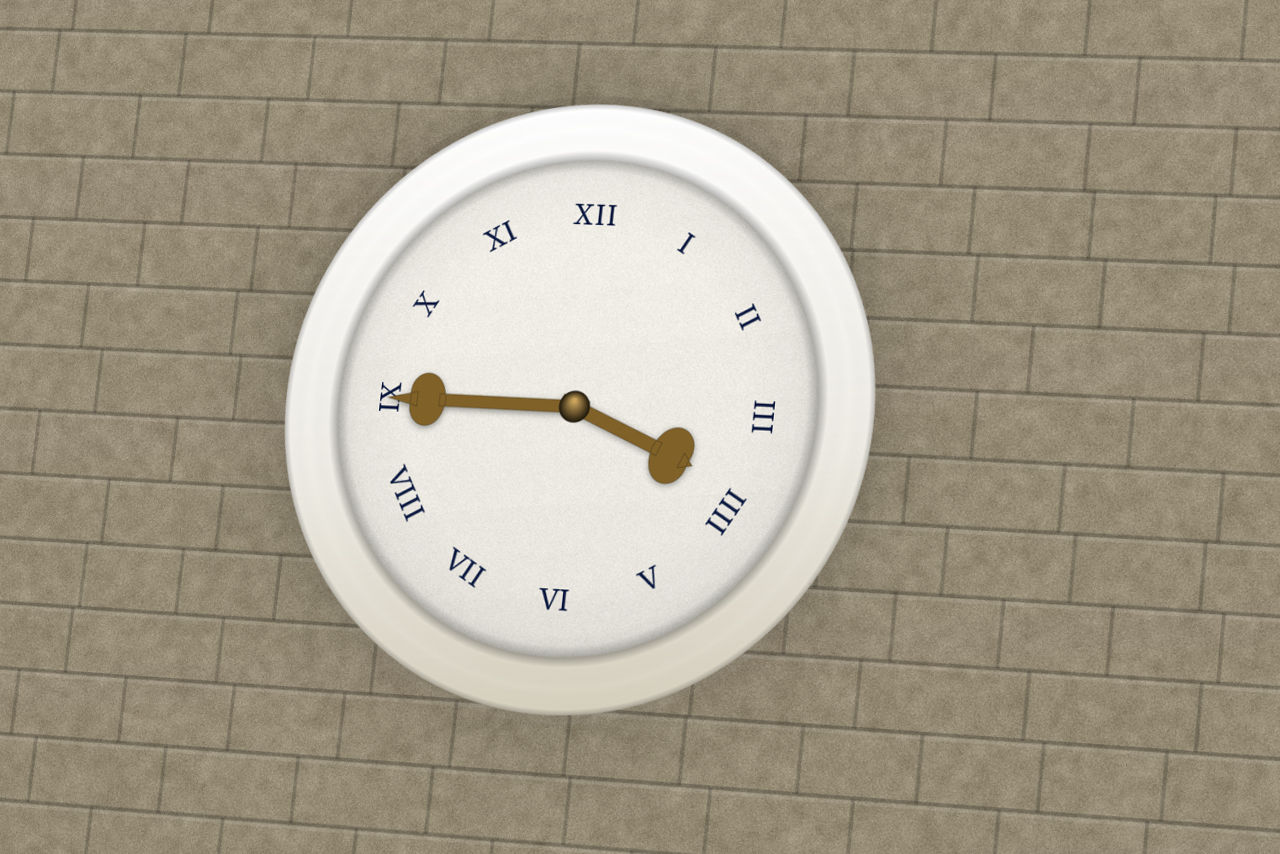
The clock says {"hour": 3, "minute": 45}
